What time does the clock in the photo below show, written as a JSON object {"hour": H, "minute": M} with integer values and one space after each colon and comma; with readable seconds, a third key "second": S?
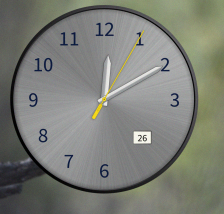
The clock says {"hour": 12, "minute": 10, "second": 5}
